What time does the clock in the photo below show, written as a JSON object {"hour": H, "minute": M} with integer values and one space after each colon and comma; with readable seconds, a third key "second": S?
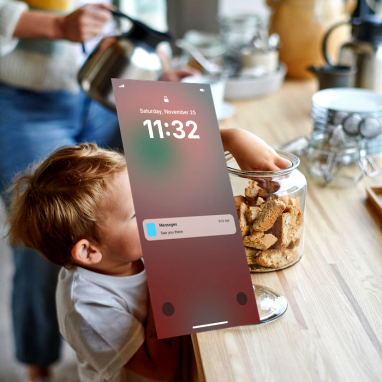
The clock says {"hour": 11, "minute": 32}
